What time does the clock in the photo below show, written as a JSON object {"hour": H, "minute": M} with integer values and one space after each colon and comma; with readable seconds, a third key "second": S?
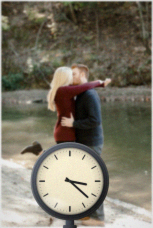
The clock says {"hour": 3, "minute": 22}
